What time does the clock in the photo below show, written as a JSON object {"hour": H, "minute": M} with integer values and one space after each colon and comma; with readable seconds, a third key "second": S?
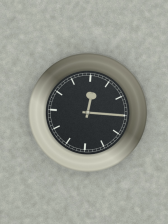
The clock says {"hour": 12, "minute": 15}
